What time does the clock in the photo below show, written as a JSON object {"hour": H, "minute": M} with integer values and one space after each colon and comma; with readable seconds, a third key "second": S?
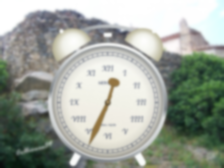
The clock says {"hour": 12, "minute": 34}
